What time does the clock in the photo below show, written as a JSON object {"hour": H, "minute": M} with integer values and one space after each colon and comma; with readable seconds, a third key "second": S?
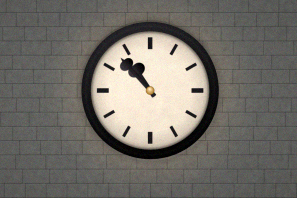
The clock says {"hour": 10, "minute": 53}
